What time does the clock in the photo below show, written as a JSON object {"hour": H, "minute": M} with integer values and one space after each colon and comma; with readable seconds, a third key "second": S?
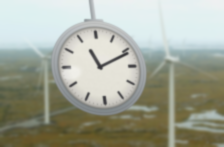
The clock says {"hour": 11, "minute": 11}
